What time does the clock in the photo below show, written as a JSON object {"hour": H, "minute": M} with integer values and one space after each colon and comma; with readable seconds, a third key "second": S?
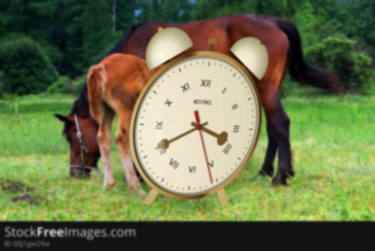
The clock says {"hour": 3, "minute": 40, "second": 26}
